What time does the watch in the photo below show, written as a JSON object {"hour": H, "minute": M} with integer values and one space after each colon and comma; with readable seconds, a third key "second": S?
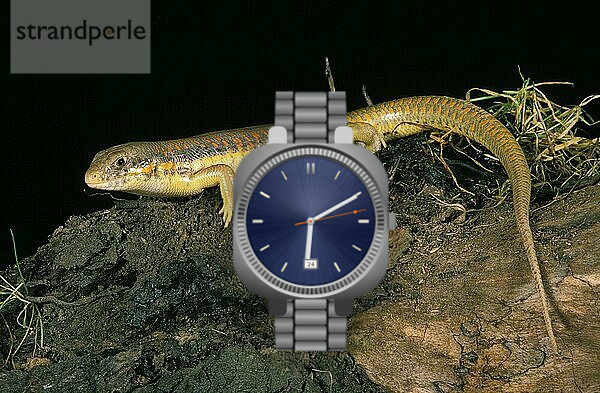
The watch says {"hour": 6, "minute": 10, "second": 13}
